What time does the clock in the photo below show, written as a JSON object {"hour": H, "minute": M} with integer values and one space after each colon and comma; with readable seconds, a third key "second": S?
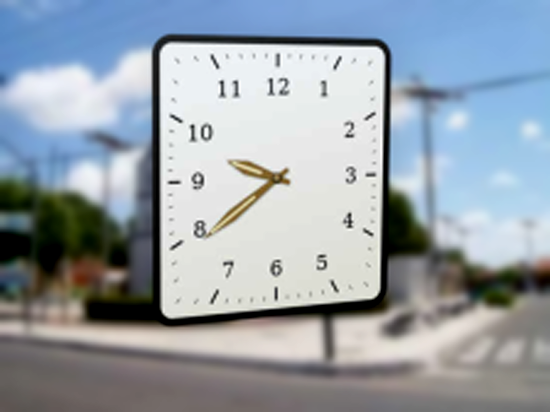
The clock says {"hour": 9, "minute": 39}
